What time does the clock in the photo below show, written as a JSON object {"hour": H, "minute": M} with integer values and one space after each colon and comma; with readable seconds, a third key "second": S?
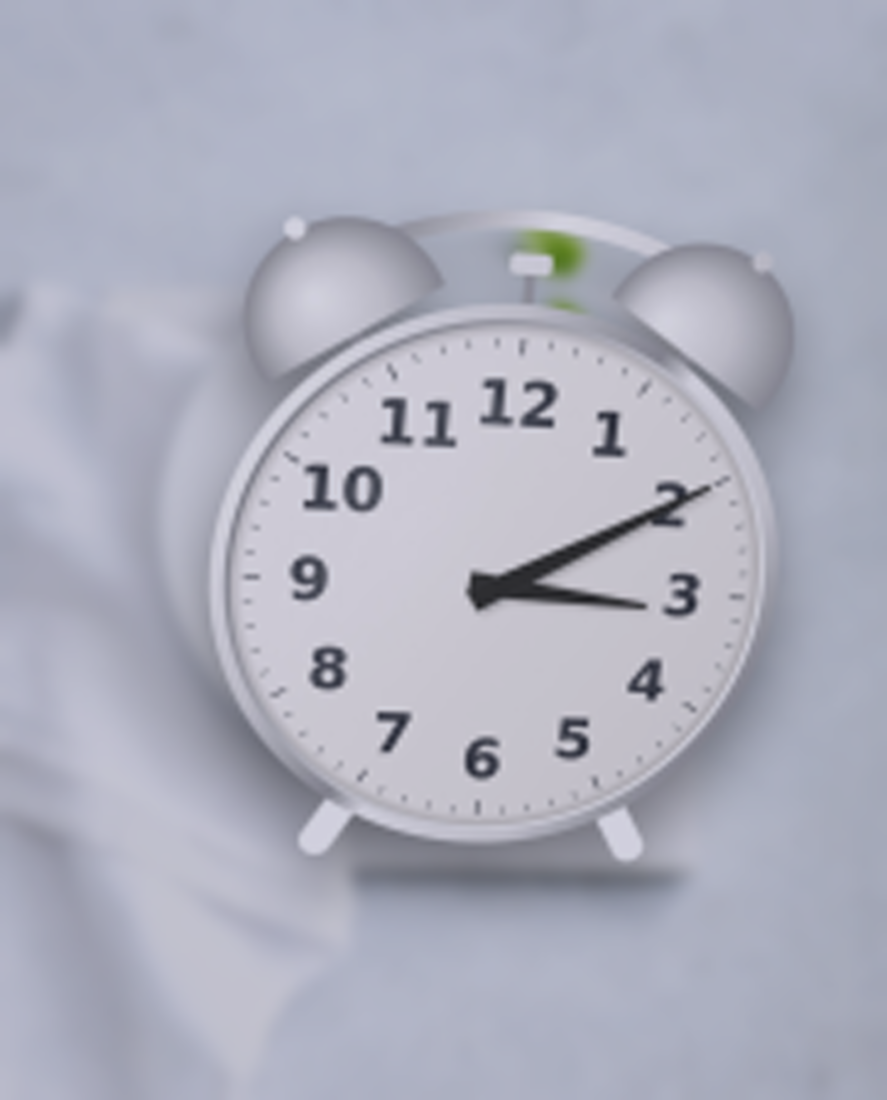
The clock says {"hour": 3, "minute": 10}
